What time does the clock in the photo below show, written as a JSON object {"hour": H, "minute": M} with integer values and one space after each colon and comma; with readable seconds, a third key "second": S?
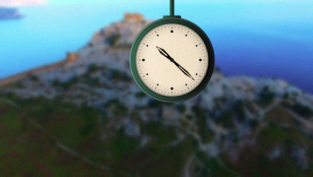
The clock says {"hour": 10, "minute": 22}
